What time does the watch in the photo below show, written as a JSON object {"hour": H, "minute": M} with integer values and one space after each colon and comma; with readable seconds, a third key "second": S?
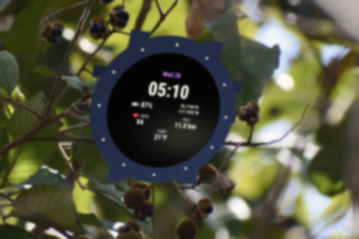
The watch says {"hour": 5, "minute": 10}
